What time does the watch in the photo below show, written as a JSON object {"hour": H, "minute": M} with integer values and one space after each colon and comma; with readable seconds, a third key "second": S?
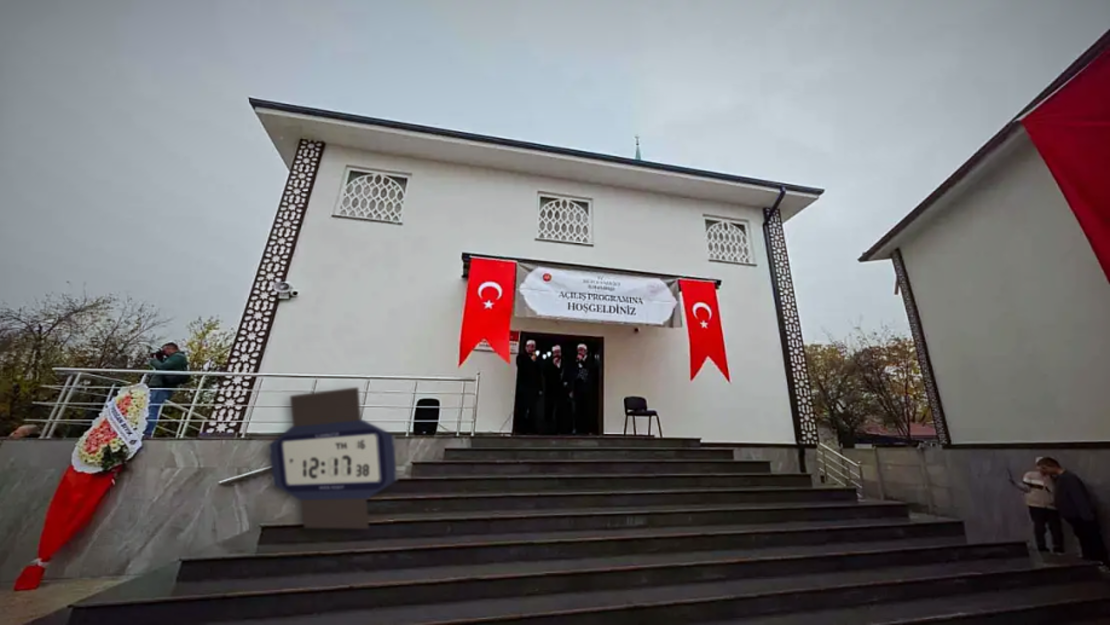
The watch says {"hour": 12, "minute": 17}
